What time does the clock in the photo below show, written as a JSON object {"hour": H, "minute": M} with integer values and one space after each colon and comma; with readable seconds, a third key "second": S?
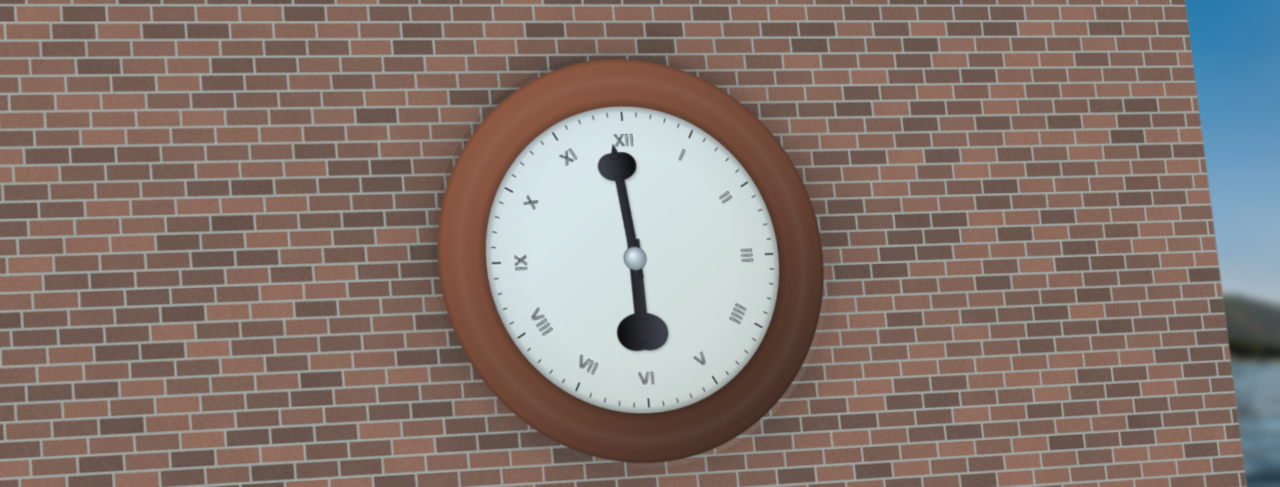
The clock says {"hour": 5, "minute": 59}
